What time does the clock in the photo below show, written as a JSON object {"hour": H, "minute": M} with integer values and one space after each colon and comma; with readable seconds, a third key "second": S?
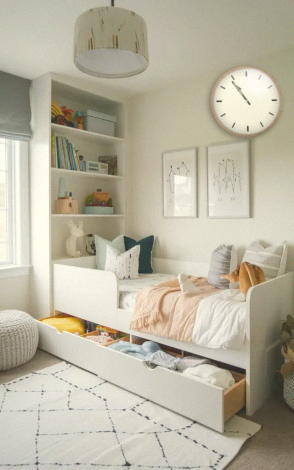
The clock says {"hour": 10, "minute": 54}
